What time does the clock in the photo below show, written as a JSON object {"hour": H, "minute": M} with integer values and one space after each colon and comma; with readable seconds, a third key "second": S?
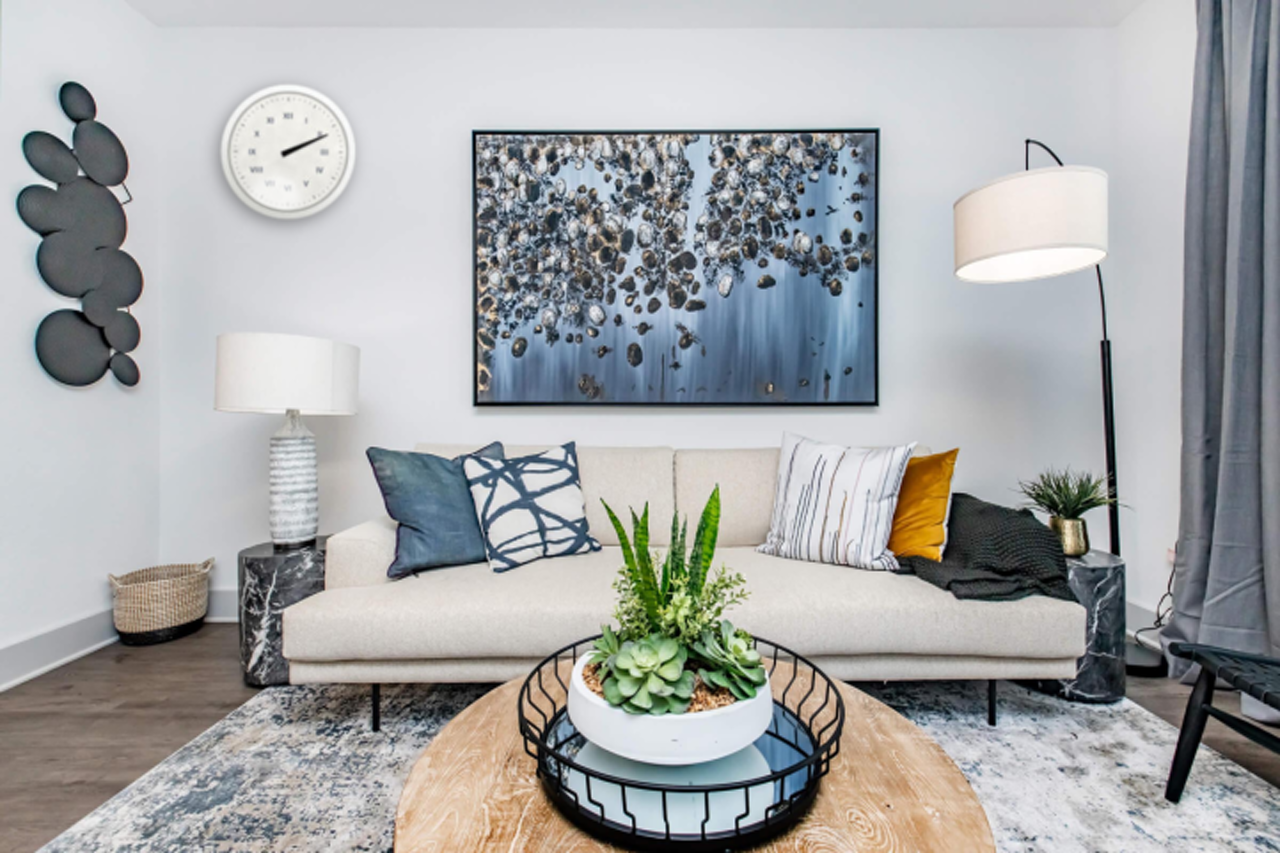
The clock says {"hour": 2, "minute": 11}
